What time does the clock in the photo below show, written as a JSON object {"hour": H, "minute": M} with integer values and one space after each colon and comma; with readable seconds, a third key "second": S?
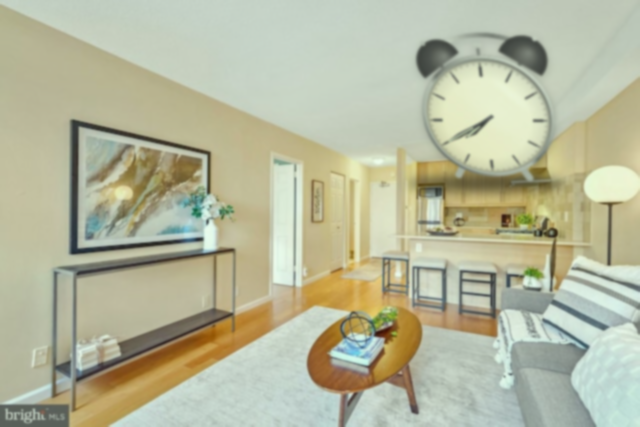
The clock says {"hour": 7, "minute": 40}
